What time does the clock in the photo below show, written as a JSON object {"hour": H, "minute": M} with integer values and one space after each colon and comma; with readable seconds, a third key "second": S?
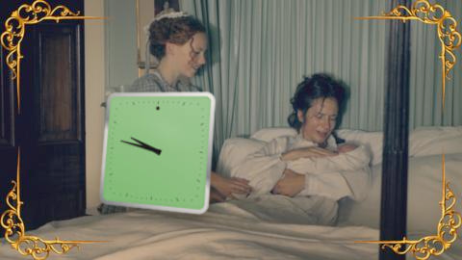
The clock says {"hour": 9, "minute": 47}
